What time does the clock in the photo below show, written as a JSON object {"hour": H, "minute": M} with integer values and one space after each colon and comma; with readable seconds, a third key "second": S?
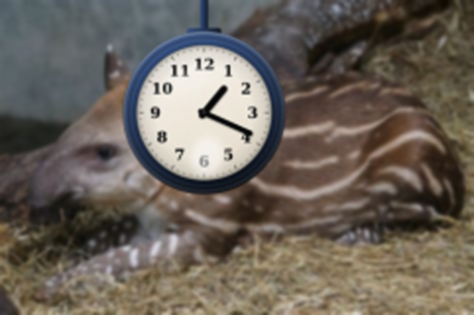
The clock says {"hour": 1, "minute": 19}
